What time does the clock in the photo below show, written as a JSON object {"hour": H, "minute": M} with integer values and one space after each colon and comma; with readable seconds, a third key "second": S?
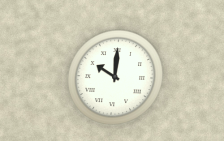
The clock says {"hour": 10, "minute": 0}
